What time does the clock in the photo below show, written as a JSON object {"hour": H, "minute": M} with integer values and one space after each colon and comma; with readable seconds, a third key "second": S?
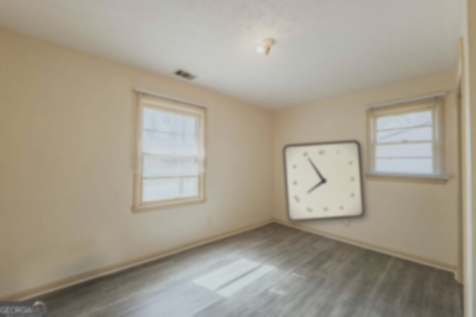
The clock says {"hour": 7, "minute": 55}
